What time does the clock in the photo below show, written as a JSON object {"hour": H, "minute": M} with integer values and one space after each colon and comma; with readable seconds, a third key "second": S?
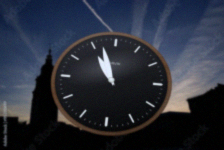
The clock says {"hour": 10, "minute": 57}
